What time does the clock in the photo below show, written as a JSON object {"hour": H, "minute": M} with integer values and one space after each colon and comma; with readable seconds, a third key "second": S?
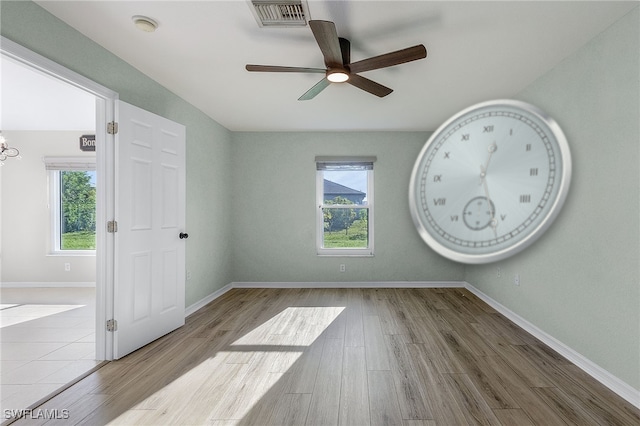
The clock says {"hour": 12, "minute": 27}
